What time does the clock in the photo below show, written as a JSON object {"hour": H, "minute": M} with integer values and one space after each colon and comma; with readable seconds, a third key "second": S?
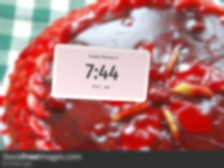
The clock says {"hour": 7, "minute": 44}
